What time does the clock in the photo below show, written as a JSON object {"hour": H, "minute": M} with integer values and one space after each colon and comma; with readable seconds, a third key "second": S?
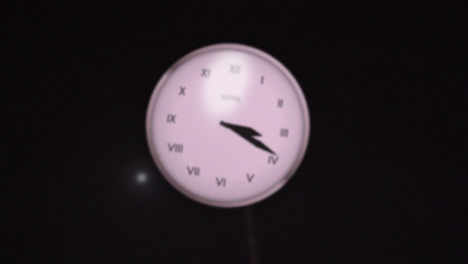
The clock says {"hour": 3, "minute": 19}
